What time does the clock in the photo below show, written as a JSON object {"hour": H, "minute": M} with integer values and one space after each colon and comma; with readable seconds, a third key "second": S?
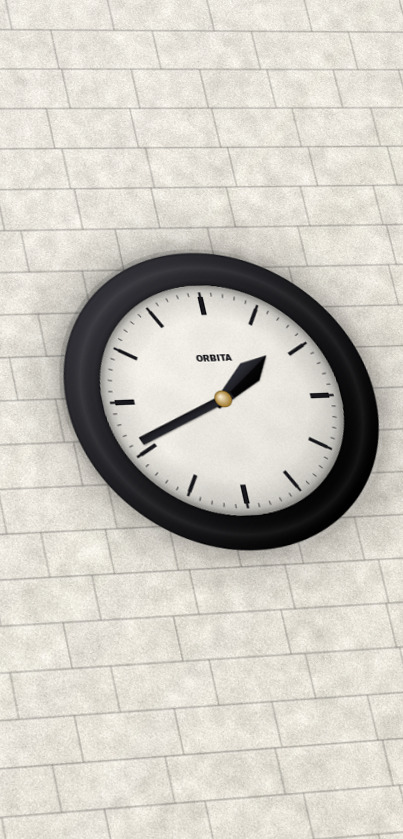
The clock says {"hour": 1, "minute": 41}
